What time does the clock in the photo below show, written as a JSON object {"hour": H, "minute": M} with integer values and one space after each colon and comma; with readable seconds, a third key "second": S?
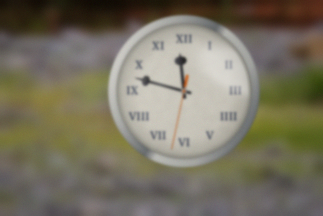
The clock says {"hour": 11, "minute": 47, "second": 32}
